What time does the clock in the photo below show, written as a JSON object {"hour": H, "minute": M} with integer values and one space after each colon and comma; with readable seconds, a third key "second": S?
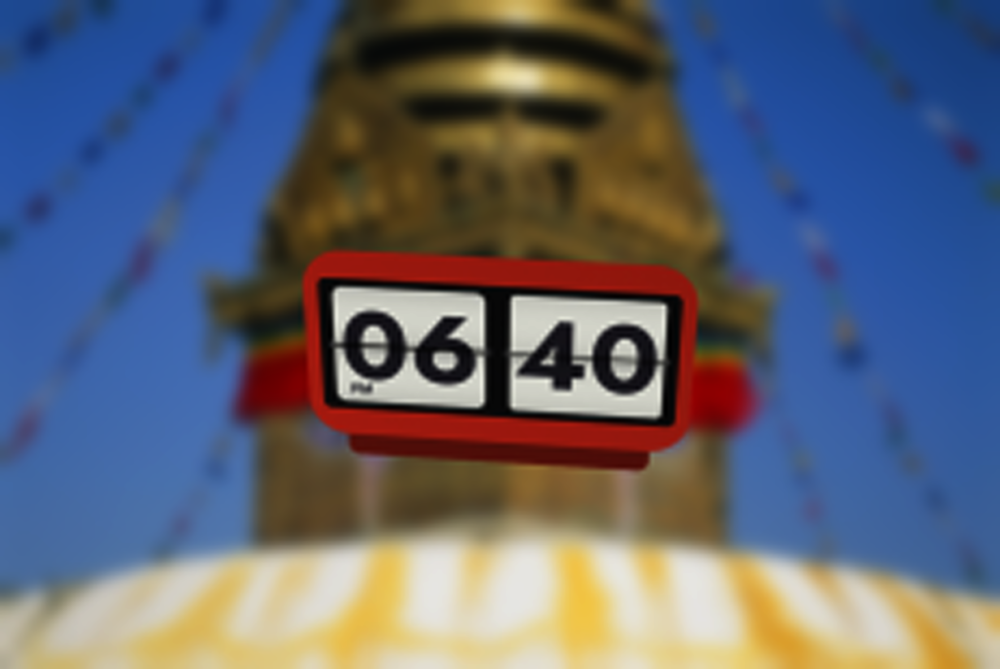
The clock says {"hour": 6, "minute": 40}
